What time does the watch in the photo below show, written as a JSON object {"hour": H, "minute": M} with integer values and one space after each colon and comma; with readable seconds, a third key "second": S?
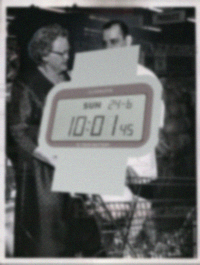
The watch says {"hour": 10, "minute": 1}
